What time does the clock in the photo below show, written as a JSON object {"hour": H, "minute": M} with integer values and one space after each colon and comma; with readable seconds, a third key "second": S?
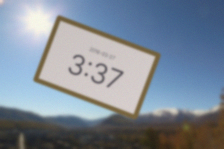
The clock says {"hour": 3, "minute": 37}
